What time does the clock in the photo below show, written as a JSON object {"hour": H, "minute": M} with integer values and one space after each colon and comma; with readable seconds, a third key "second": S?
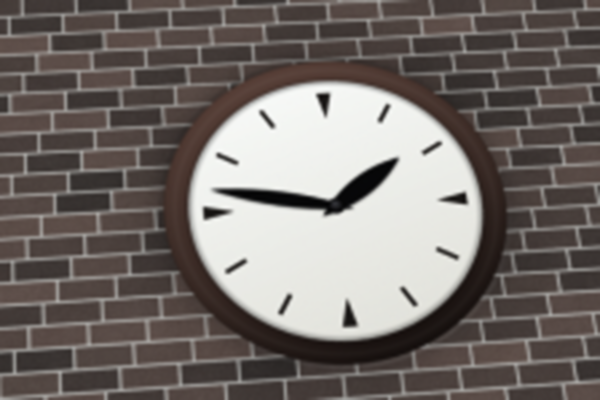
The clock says {"hour": 1, "minute": 47}
